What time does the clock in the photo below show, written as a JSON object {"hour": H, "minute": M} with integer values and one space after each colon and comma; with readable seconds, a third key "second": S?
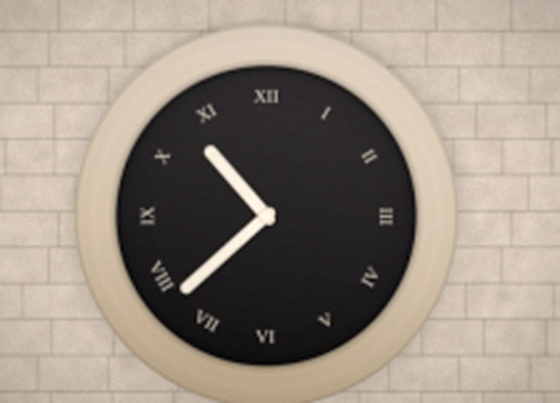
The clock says {"hour": 10, "minute": 38}
